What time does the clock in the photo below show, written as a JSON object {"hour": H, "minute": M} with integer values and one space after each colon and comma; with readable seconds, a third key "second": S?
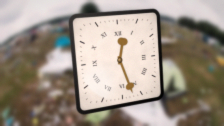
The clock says {"hour": 12, "minute": 27}
